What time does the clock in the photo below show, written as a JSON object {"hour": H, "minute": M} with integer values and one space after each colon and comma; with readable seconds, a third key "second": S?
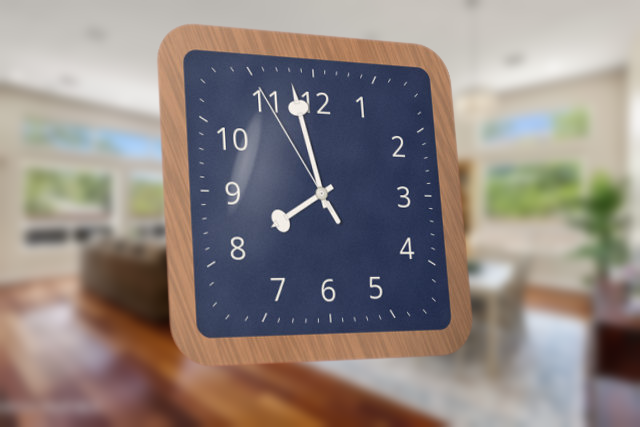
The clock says {"hour": 7, "minute": 57, "second": 55}
